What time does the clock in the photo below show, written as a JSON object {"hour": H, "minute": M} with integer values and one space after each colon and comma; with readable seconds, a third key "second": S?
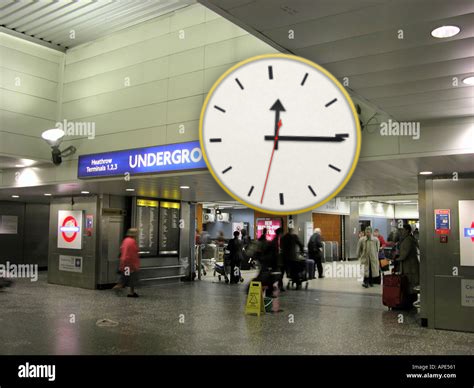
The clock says {"hour": 12, "minute": 15, "second": 33}
